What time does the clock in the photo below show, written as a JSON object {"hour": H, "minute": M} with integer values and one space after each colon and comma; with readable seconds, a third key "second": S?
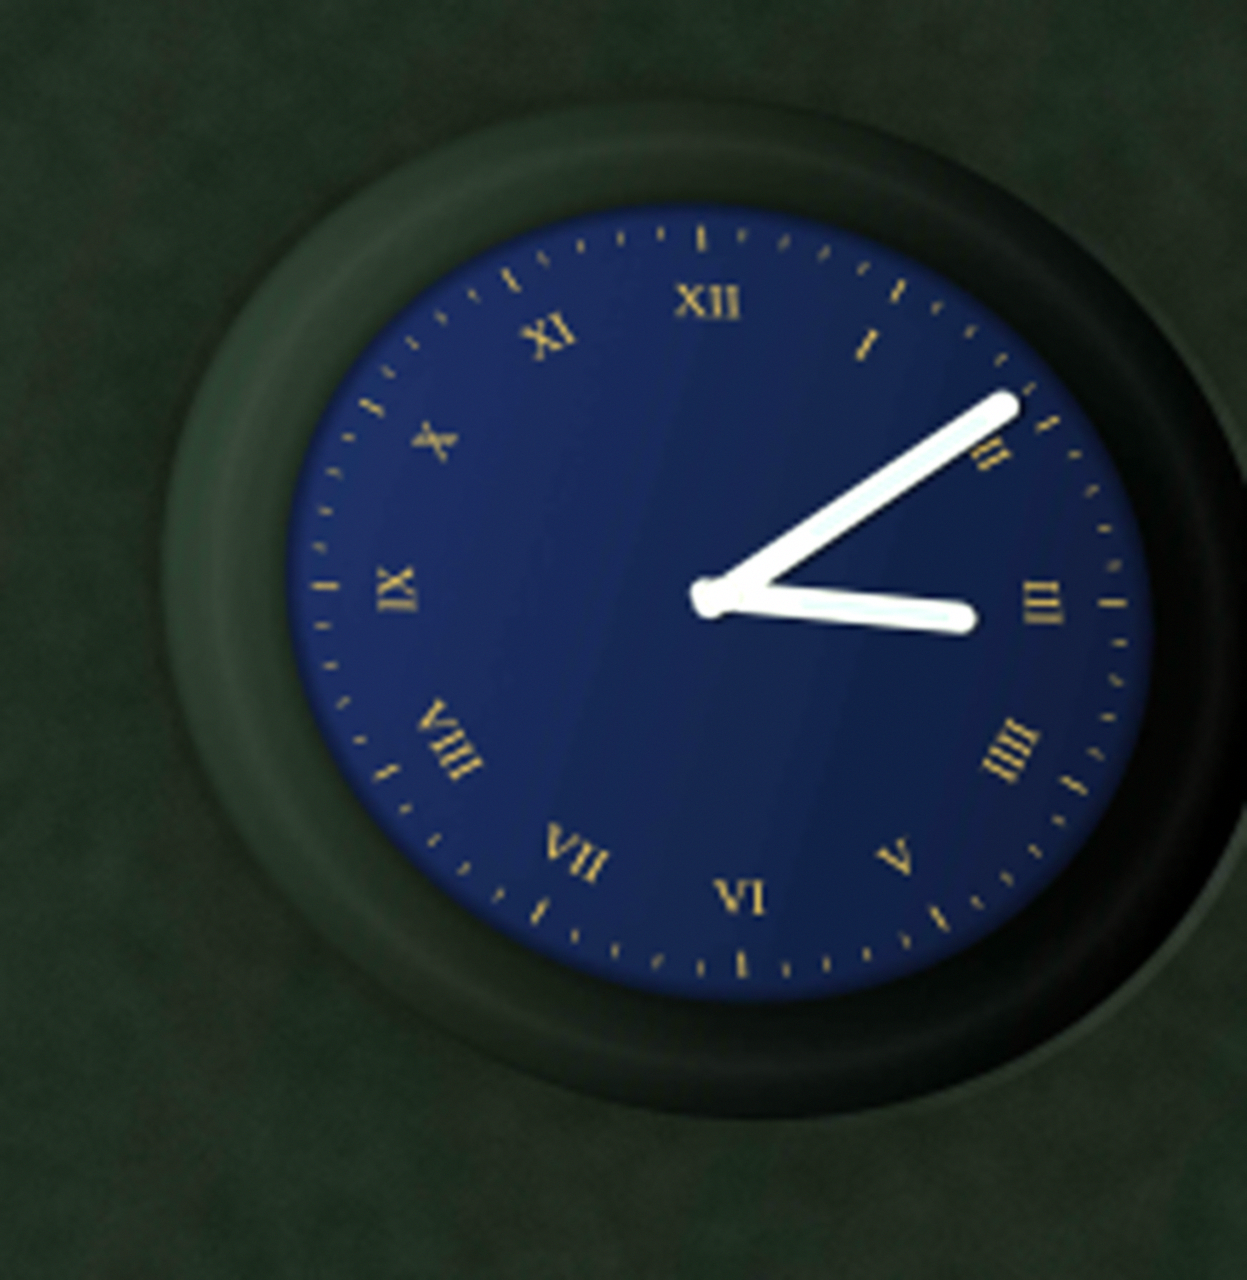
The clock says {"hour": 3, "minute": 9}
